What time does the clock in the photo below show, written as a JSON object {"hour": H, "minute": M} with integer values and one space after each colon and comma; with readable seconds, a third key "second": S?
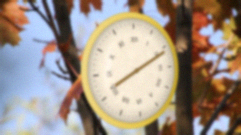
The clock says {"hour": 8, "minute": 11}
